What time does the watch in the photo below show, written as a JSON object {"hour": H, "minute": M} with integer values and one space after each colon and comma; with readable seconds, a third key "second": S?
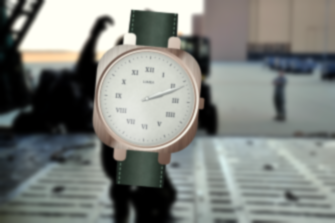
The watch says {"hour": 2, "minute": 11}
